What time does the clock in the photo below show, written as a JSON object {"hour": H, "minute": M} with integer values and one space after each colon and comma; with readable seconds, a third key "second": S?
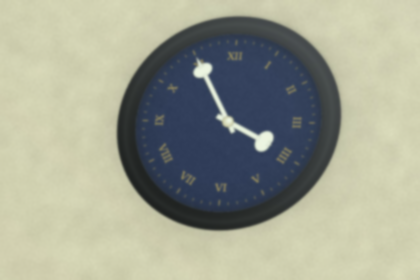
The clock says {"hour": 3, "minute": 55}
